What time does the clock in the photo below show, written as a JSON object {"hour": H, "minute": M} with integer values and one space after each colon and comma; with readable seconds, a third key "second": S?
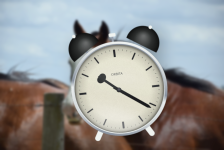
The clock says {"hour": 10, "minute": 21}
